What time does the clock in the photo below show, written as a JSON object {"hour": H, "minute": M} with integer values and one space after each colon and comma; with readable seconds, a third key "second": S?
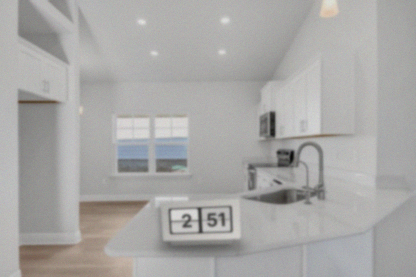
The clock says {"hour": 2, "minute": 51}
